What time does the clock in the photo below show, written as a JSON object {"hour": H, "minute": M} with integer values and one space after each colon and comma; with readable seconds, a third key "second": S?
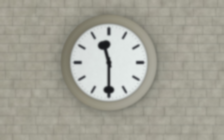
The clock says {"hour": 11, "minute": 30}
